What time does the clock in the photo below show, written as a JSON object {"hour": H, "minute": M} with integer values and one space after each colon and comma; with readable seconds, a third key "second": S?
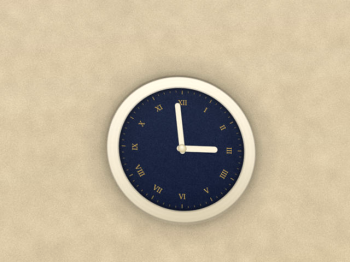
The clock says {"hour": 2, "minute": 59}
